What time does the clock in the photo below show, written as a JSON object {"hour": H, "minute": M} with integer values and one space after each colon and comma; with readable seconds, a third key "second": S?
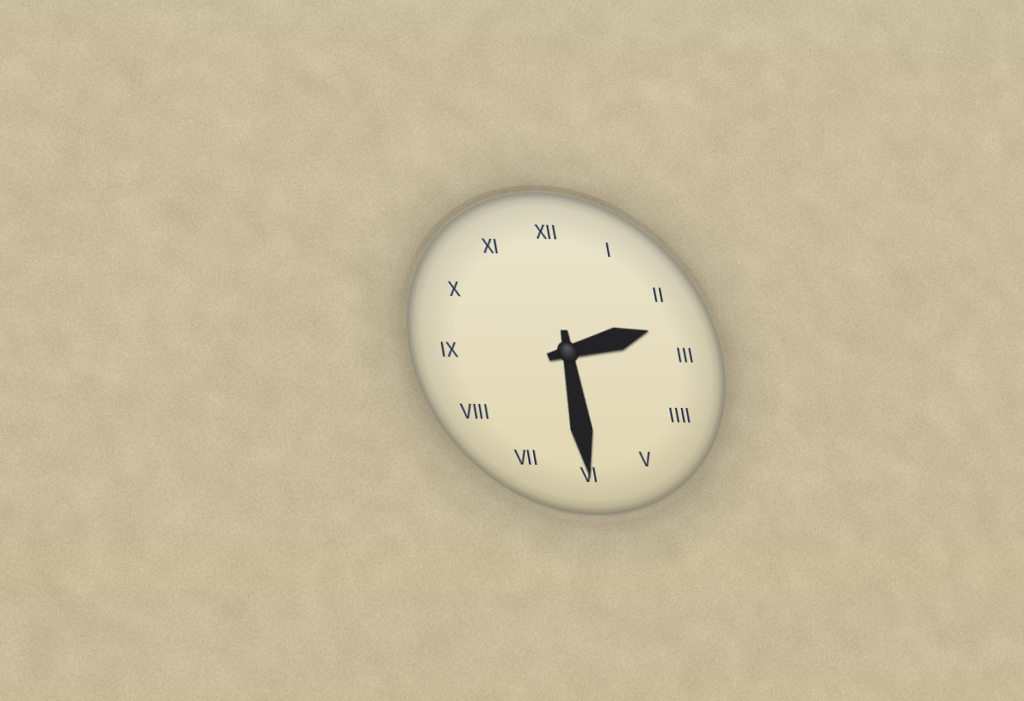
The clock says {"hour": 2, "minute": 30}
